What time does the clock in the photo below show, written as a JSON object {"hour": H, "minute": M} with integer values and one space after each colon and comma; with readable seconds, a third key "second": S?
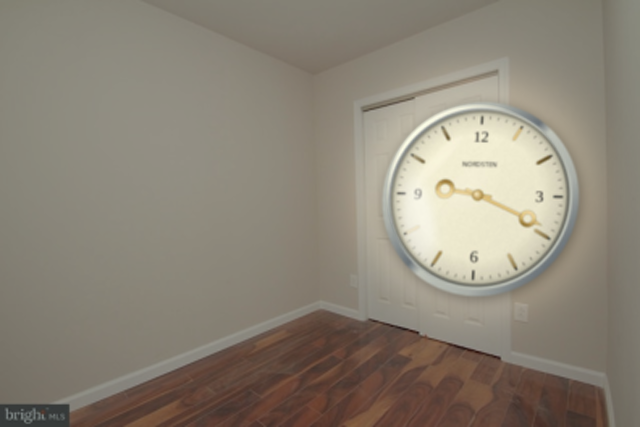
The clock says {"hour": 9, "minute": 19}
